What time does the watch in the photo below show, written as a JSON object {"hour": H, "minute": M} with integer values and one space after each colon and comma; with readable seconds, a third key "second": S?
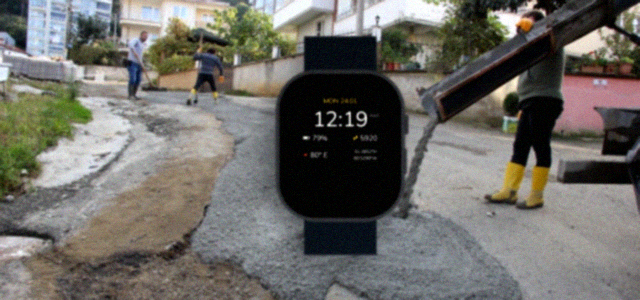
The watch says {"hour": 12, "minute": 19}
